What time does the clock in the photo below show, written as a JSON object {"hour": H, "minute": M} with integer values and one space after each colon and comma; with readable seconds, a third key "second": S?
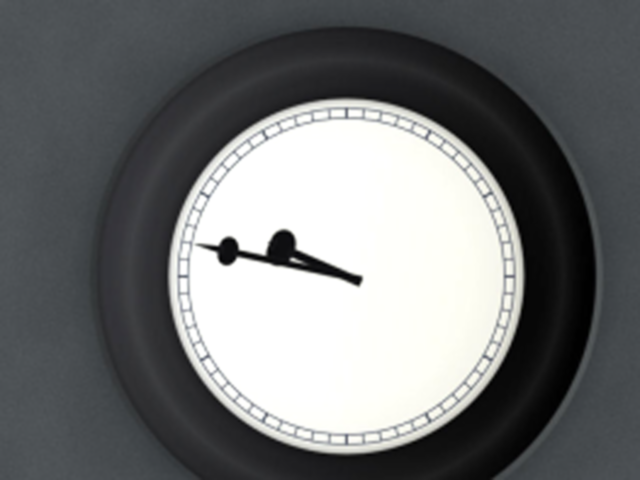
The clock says {"hour": 9, "minute": 47}
